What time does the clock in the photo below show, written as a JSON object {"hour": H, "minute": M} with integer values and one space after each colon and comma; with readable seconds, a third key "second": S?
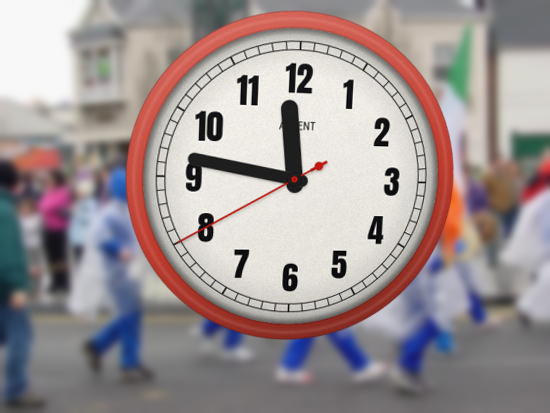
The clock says {"hour": 11, "minute": 46, "second": 40}
